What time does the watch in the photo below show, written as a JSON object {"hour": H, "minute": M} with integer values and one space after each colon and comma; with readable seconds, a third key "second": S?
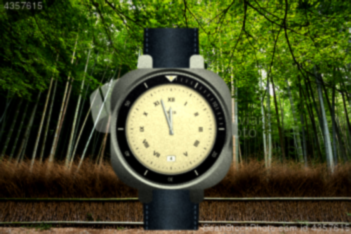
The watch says {"hour": 11, "minute": 57}
